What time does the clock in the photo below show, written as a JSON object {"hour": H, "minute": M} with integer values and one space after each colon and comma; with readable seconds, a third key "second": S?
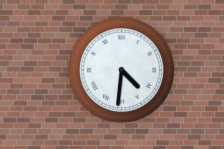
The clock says {"hour": 4, "minute": 31}
